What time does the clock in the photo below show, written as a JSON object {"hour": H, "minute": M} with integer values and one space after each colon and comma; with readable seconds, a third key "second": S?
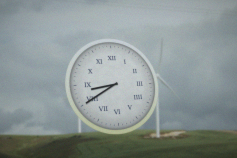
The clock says {"hour": 8, "minute": 40}
